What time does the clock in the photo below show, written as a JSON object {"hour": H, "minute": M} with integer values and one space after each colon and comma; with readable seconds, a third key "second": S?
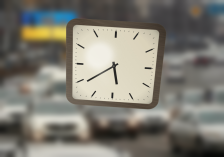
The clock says {"hour": 5, "minute": 39}
